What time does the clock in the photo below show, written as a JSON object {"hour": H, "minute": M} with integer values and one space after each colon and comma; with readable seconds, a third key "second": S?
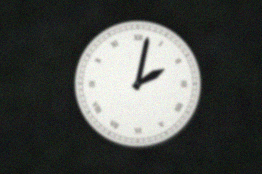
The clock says {"hour": 2, "minute": 2}
